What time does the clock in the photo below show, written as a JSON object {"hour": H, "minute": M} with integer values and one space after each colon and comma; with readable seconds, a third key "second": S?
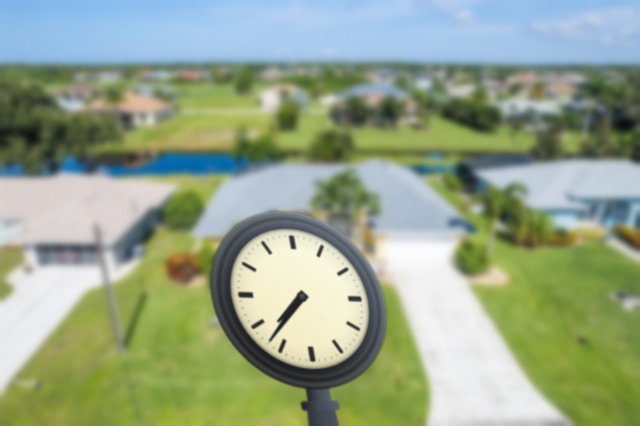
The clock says {"hour": 7, "minute": 37}
